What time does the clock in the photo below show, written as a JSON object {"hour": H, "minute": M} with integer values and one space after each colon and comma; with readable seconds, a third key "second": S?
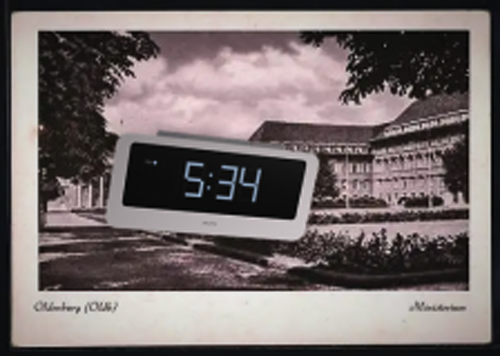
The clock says {"hour": 5, "minute": 34}
